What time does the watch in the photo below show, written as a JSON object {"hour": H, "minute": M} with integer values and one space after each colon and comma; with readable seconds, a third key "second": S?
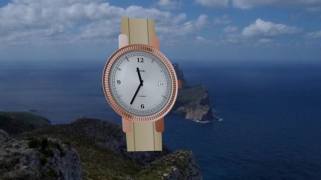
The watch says {"hour": 11, "minute": 35}
